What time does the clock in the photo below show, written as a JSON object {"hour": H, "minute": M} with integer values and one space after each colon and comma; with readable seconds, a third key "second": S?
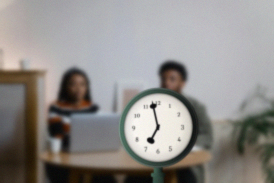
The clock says {"hour": 6, "minute": 58}
